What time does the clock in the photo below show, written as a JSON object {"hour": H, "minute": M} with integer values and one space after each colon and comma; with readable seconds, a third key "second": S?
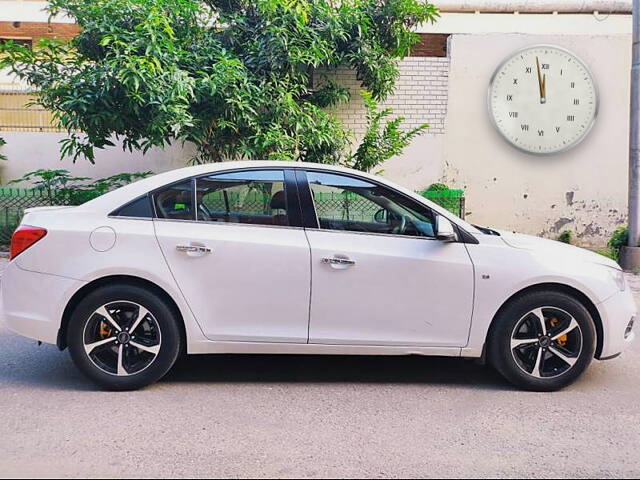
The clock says {"hour": 11, "minute": 58}
